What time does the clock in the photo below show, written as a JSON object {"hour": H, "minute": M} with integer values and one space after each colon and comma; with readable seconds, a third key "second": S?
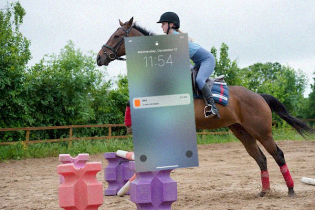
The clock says {"hour": 11, "minute": 54}
